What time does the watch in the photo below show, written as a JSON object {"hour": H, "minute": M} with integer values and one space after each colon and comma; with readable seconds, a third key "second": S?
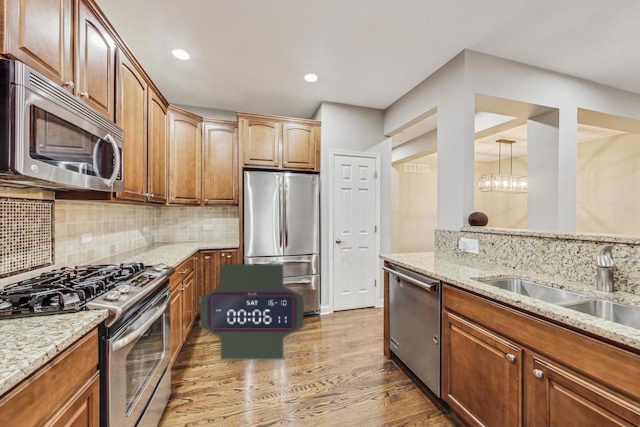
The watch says {"hour": 0, "minute": 6, "second": 11}
